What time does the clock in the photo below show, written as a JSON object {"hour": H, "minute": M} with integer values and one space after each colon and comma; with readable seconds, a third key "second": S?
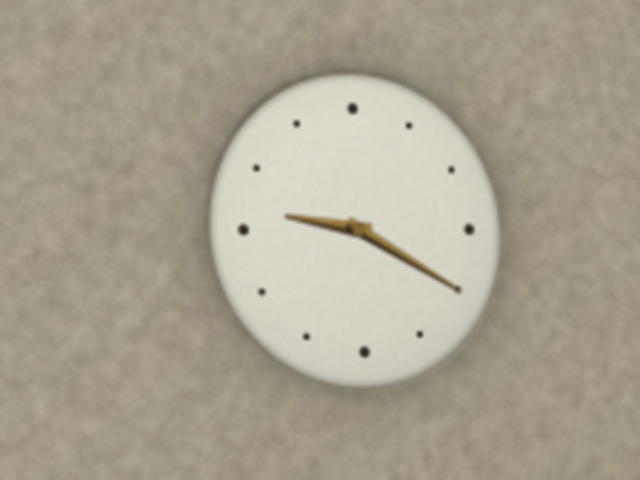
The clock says {"hour": 9, "minute": 20}
